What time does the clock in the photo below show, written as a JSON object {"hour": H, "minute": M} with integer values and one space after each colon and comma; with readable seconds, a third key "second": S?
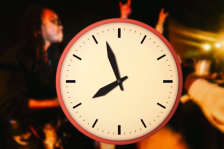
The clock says {"hour": 7, "minute": 57}
